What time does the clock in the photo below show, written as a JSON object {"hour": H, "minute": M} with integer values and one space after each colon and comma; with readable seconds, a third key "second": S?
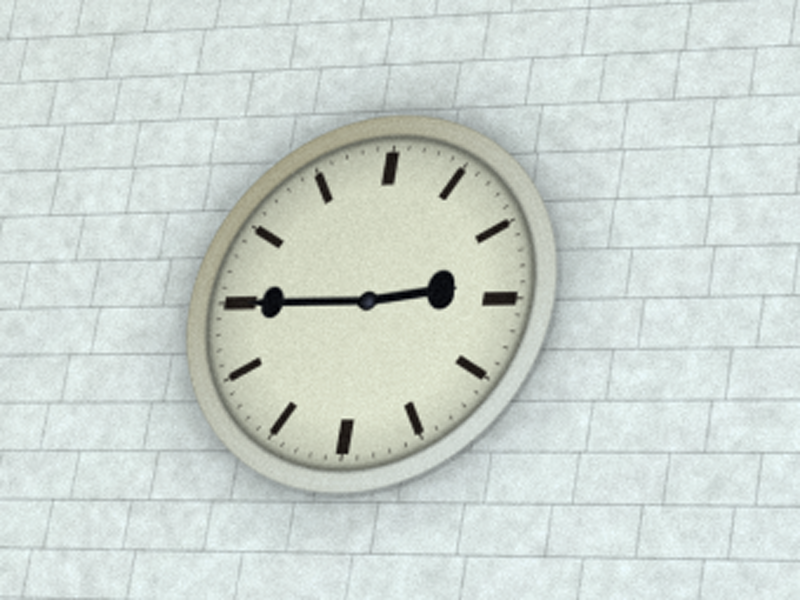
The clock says {"hour": 2, "minute": 45}
